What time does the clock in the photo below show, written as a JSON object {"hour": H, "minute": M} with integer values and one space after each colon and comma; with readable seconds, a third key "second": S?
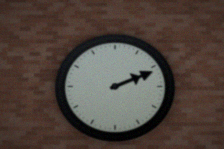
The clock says {"hour": 2, "minute": 11}
